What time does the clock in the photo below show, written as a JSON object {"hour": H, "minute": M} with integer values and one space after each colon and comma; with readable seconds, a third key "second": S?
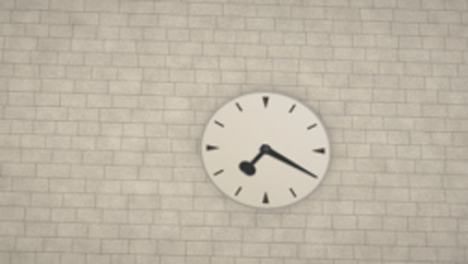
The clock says {"hour": 7, "minute": 20}
